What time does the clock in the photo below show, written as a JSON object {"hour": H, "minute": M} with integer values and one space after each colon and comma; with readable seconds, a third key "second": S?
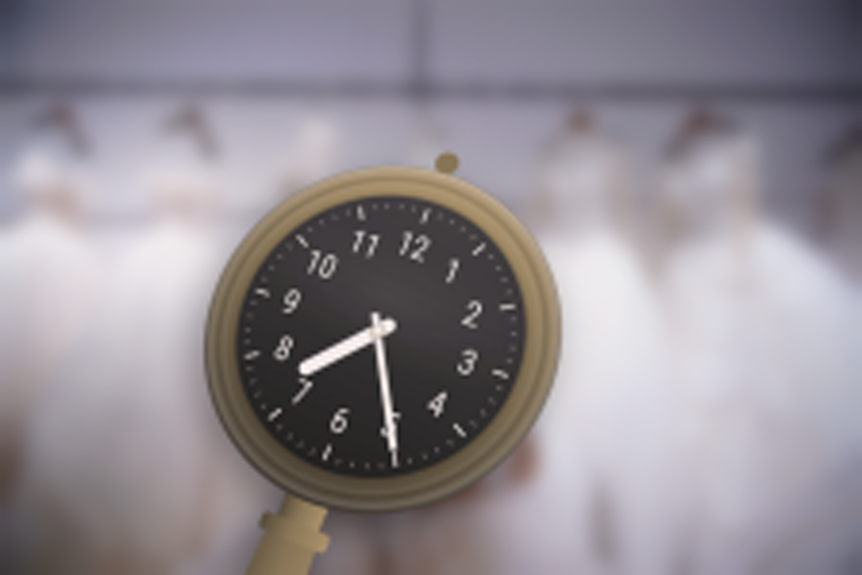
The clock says {"hour": 7, "minute": 25}
